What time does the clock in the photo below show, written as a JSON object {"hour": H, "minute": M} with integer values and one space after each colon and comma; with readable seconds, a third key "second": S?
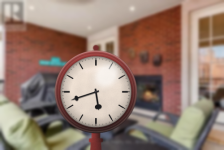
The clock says {"hour": 5, "minute": 42}
